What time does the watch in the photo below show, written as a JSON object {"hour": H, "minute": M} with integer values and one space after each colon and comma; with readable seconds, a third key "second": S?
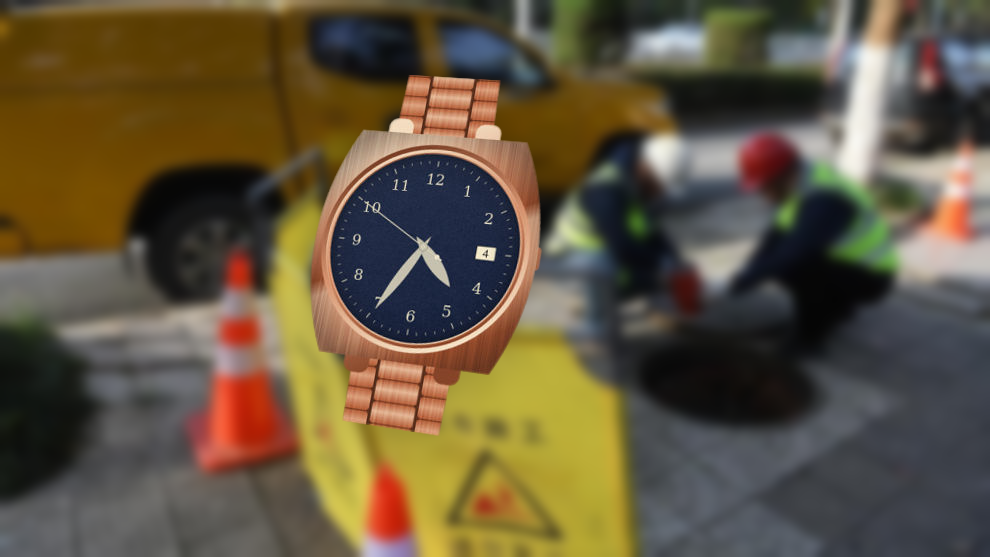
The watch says {"hour": 4, "minute": 34, "second": 50}
